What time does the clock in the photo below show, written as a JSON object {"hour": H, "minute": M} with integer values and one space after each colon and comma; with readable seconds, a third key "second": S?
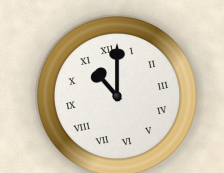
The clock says {"hour": 11, "minute": 2}
